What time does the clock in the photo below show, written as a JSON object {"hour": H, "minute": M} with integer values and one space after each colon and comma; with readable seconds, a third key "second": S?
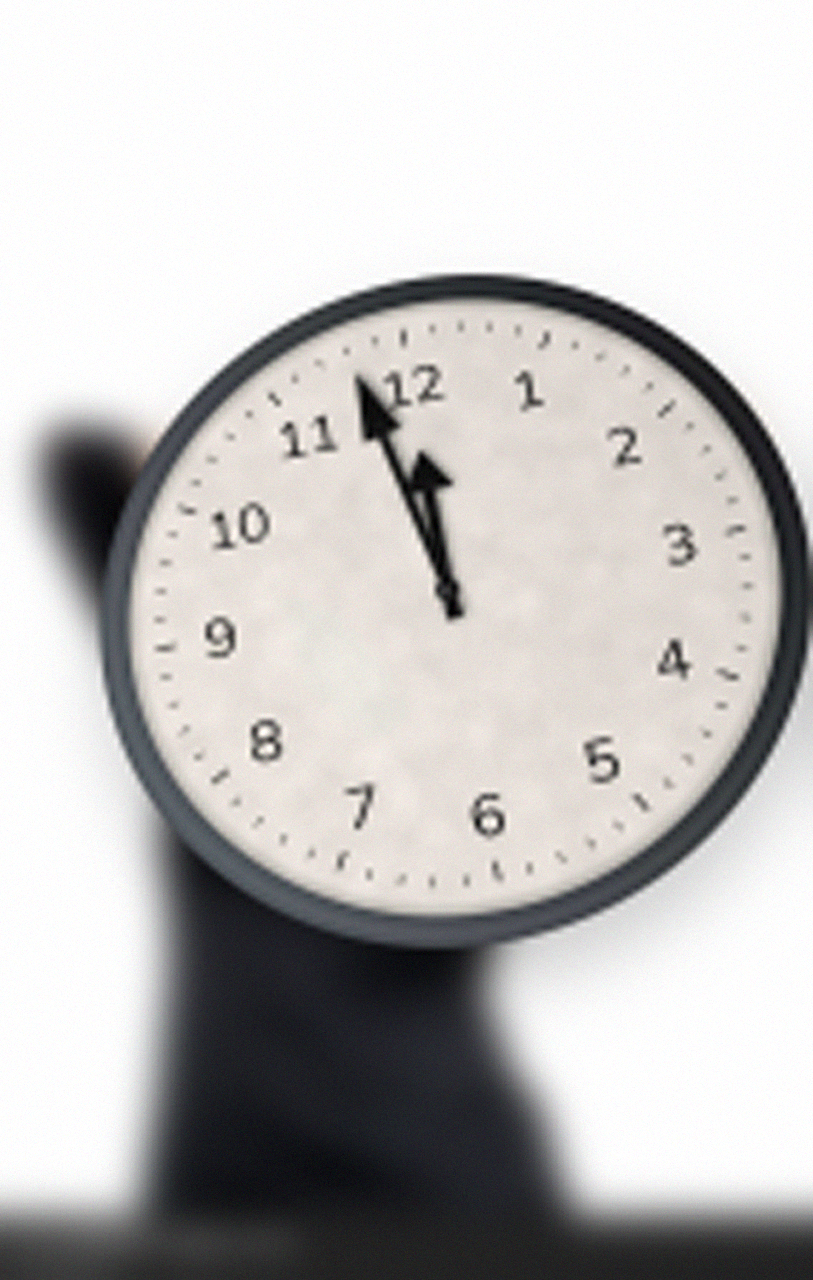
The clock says {"hour": 11, "minute": 58}
